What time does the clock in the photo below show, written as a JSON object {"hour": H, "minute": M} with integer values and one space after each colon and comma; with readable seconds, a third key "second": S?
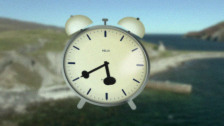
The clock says {"hour": 5, "minute": 40}
